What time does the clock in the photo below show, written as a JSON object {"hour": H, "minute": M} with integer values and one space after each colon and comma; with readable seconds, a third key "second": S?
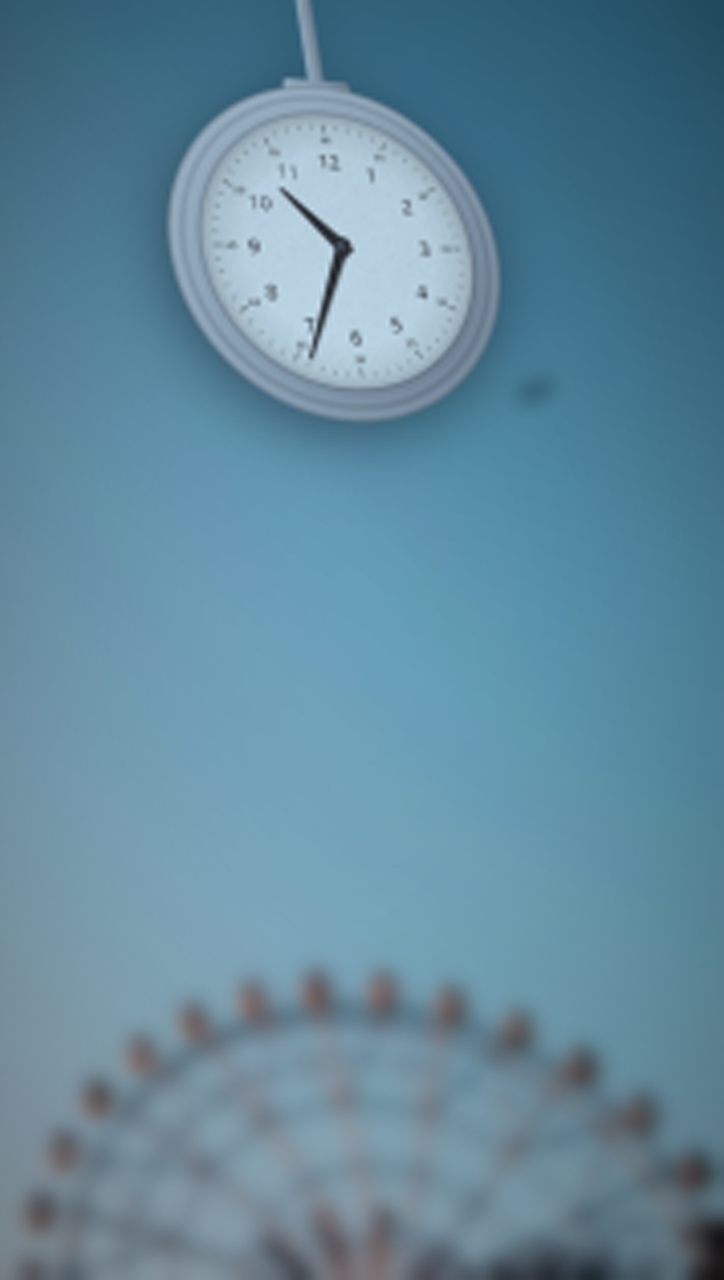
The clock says {"hour": 10, "minute": 34}
